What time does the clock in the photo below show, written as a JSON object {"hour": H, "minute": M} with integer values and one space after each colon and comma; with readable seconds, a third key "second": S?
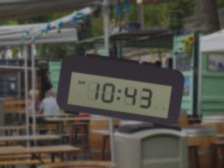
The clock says {"hour": 10, "minute": 43}
